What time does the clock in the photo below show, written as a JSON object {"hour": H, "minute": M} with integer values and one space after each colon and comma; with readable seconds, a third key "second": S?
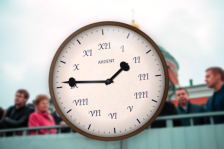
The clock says {"hour": 1, "minute": 46}
